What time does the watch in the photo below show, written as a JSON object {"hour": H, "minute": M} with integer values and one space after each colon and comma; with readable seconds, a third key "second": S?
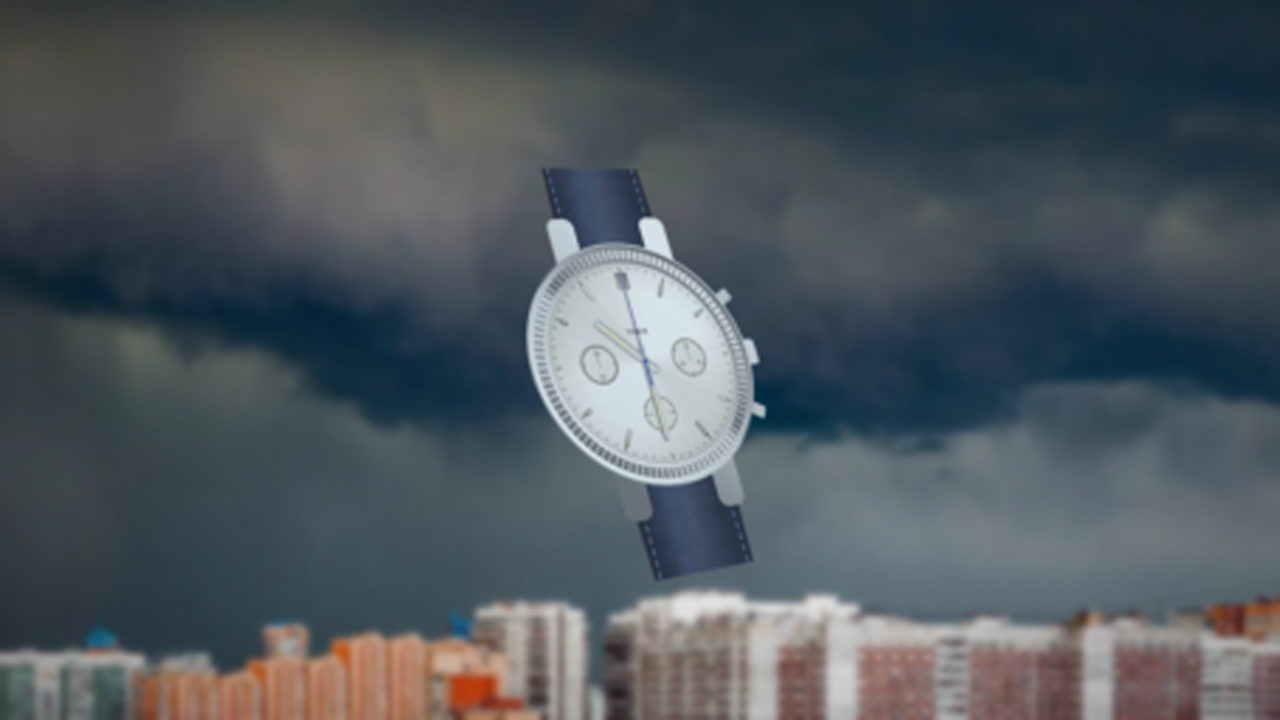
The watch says {"hour": 10, "minute": 30}
